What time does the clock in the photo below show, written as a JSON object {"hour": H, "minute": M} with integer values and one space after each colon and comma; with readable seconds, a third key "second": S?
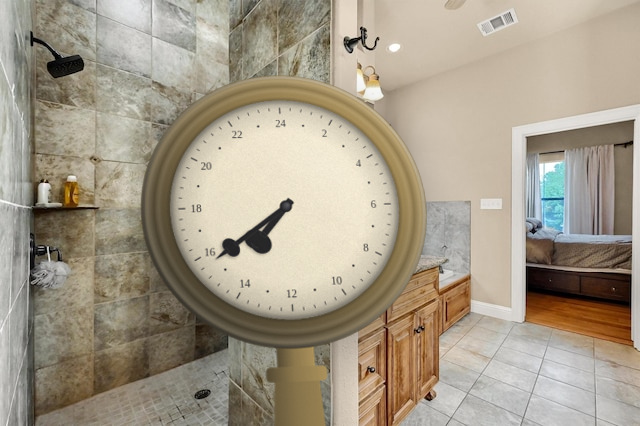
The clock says {"hour": 14, "minute": 39}
